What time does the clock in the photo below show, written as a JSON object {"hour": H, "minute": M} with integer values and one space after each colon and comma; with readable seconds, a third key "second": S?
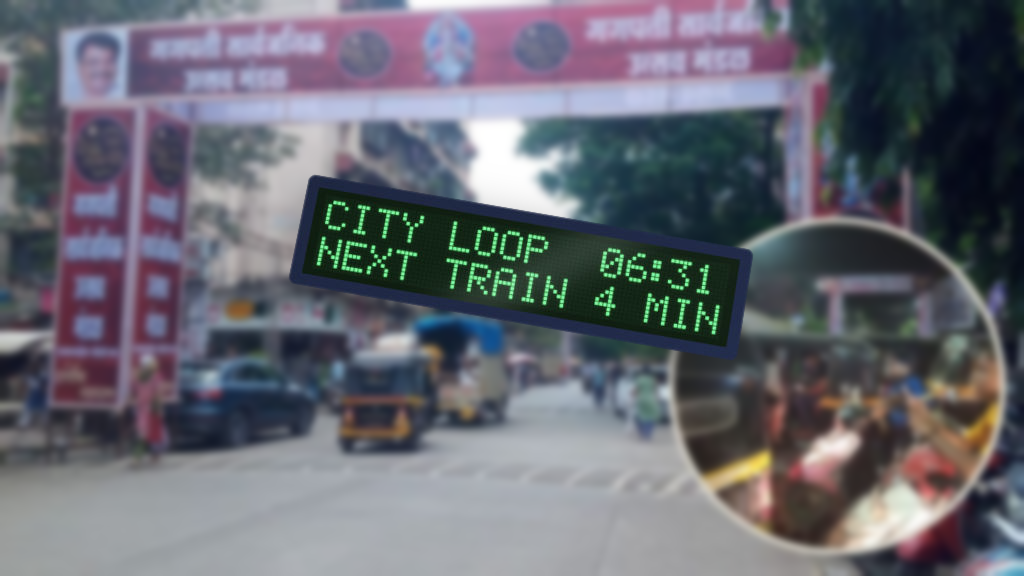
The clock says {"hour": 6, "minute": 31}
